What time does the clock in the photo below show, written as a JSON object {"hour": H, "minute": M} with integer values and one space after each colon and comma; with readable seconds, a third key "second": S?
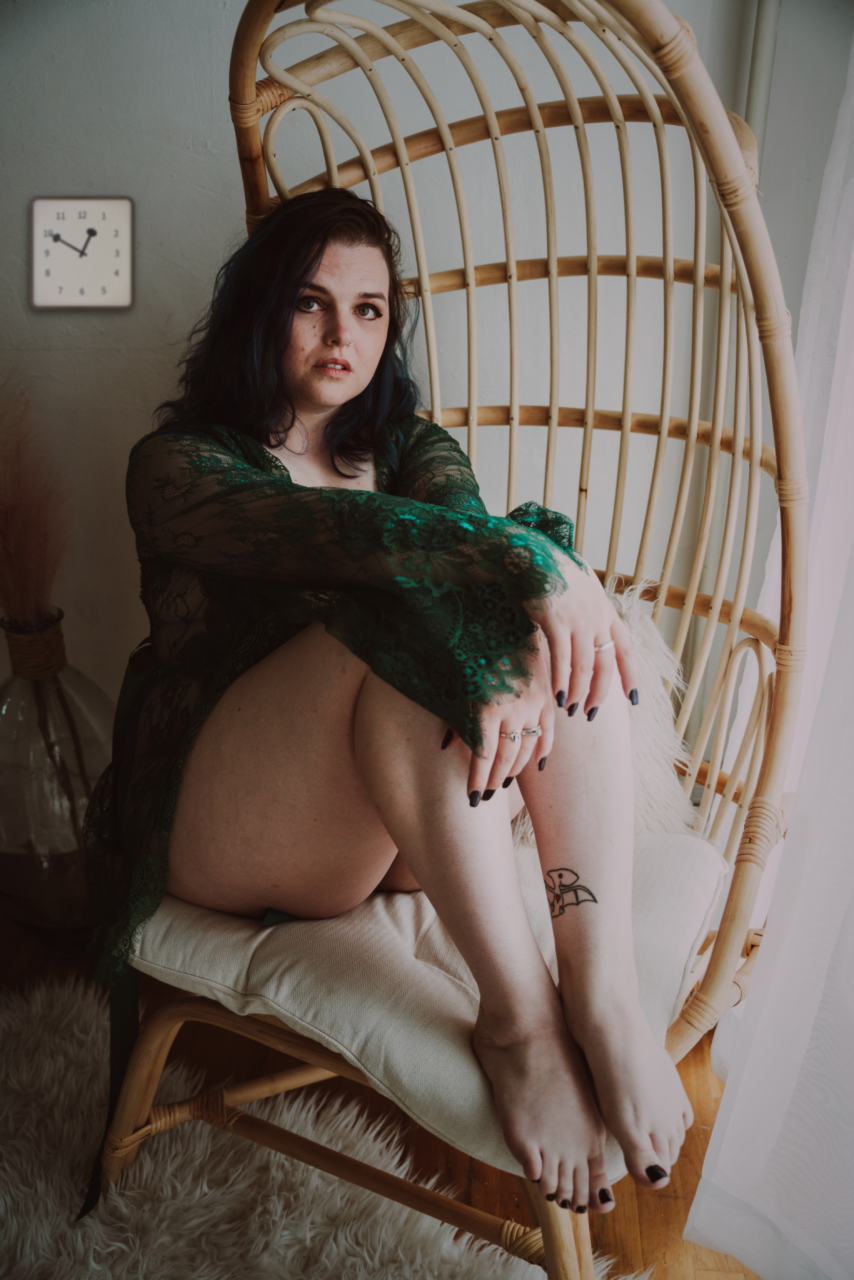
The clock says {"hour": 12, "minute": 50}
